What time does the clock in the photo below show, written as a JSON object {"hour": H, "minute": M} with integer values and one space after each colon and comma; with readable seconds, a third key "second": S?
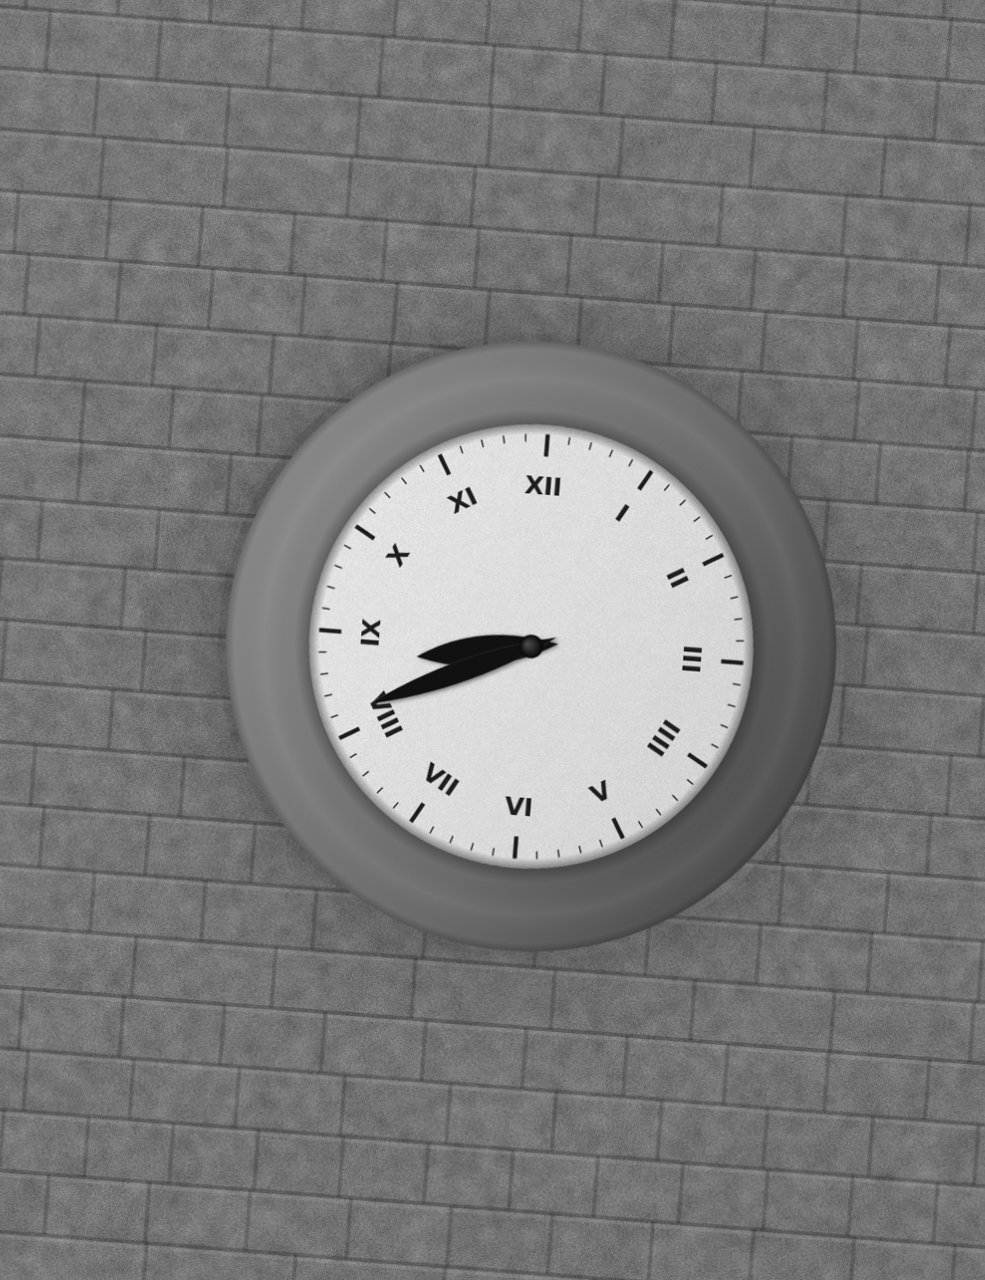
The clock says {"hour": 8, "minute": 41}
